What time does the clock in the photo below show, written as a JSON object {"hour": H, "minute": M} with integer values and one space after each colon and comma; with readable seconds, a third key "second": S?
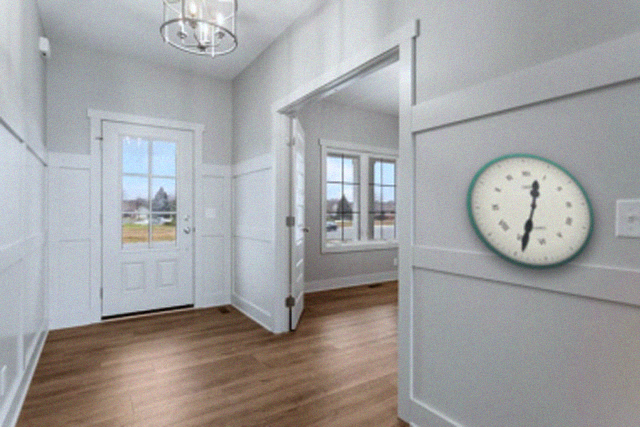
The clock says {"hour": 12, "minute": 34}
